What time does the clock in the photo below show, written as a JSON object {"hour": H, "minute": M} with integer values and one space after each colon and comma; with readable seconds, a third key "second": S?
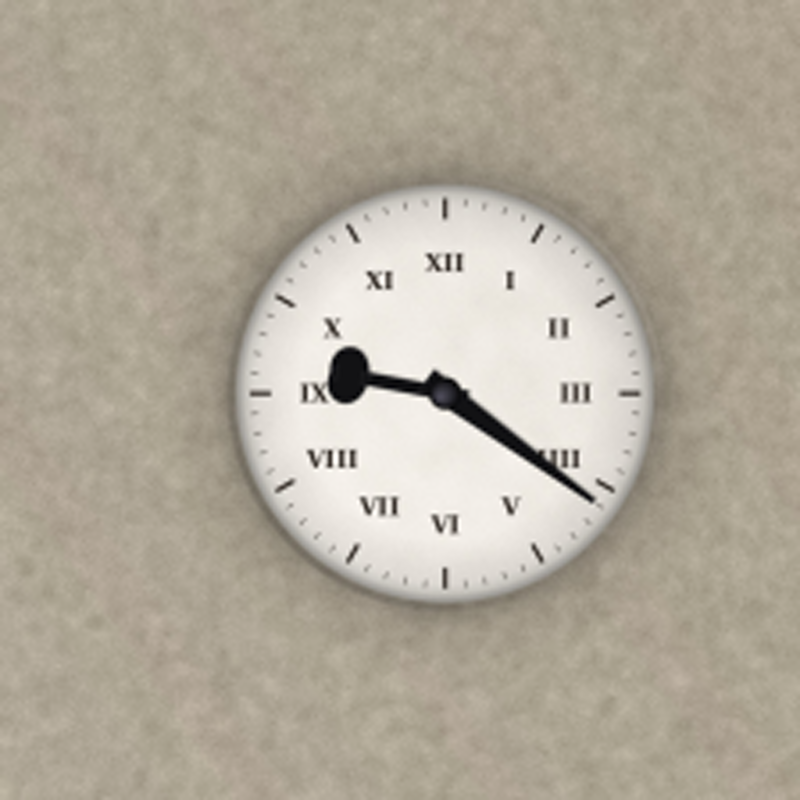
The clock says {"hour": 9, "minute": 21}
